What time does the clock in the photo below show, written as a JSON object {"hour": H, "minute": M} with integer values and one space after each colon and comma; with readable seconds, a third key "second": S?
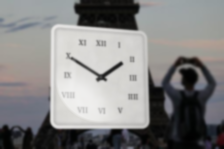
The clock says {"hour": 1, "minute": 50}
